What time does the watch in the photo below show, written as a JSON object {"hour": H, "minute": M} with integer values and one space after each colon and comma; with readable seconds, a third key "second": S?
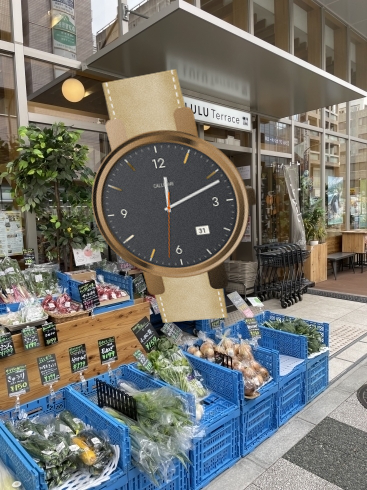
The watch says {"hour": 12, "minute": 11, "second": 32}
